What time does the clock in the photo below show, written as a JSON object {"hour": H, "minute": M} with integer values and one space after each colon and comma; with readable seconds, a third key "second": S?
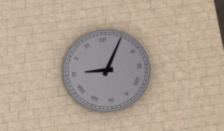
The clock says {"hour": 9, "minute": 5}
